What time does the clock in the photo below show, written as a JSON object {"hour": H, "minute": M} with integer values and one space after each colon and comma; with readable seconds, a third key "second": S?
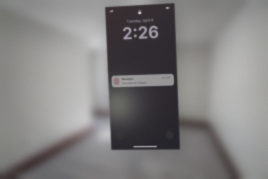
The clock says {"hour": 2, "minute": 26}
